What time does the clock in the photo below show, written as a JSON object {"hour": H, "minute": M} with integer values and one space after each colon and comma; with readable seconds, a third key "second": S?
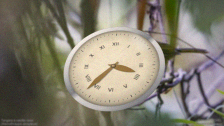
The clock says {"hour": 3, "minute": 37}
